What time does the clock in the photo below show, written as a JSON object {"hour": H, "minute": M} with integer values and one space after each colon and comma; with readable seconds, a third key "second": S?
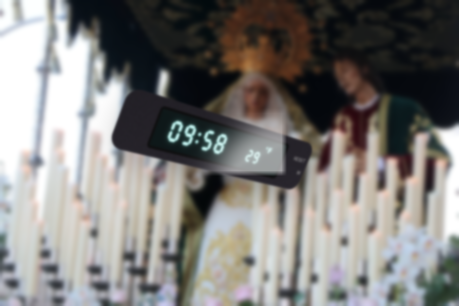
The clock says {"hour": 9, "minute": 58}
